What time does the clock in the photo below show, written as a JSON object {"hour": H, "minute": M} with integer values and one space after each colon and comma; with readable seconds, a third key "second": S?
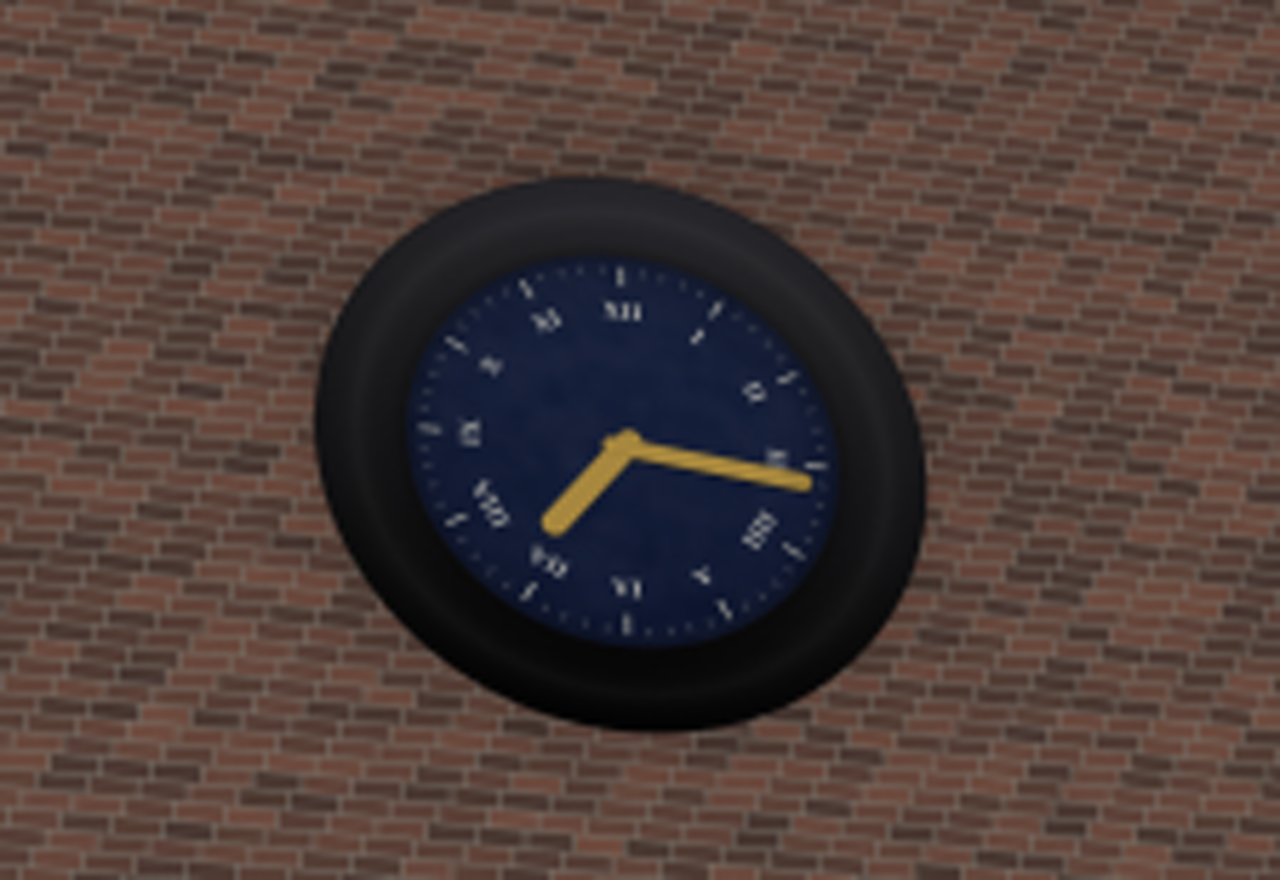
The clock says {"hour": 7, "minute": 16}
